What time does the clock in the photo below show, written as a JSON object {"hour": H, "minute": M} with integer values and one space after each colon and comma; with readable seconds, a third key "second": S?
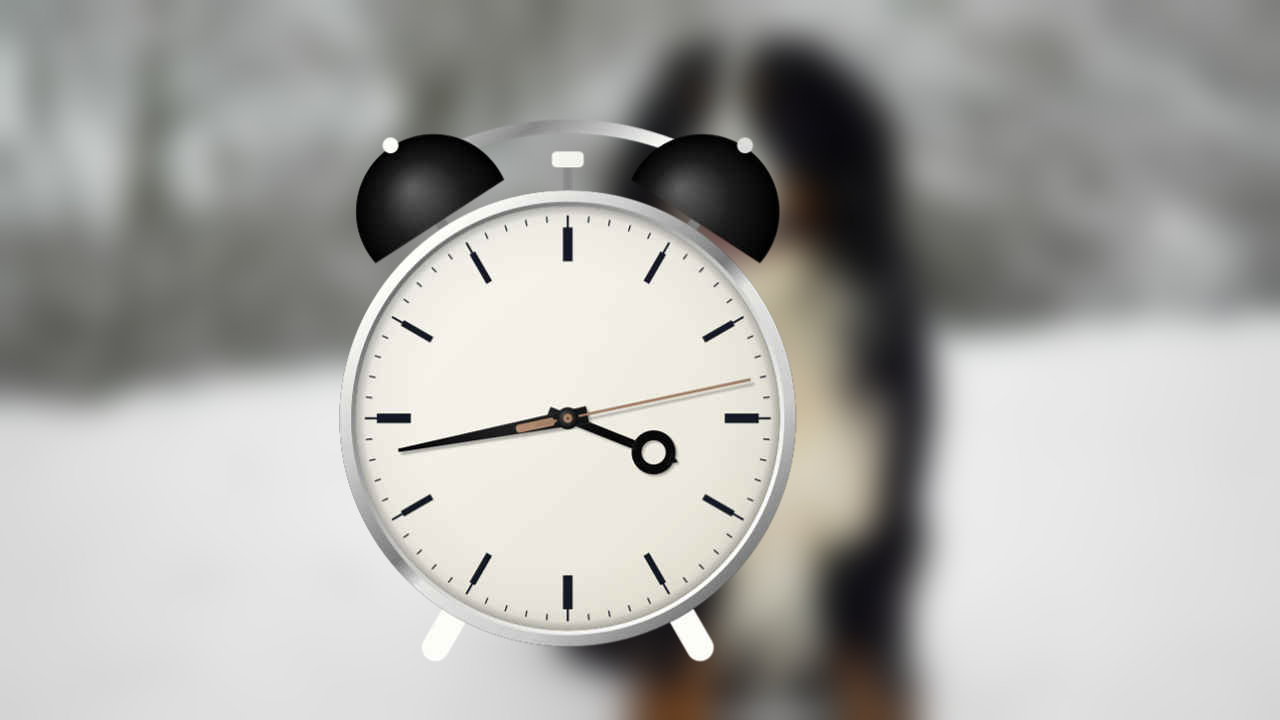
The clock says {"hour": 3, "minute": 43, "second": 13}
